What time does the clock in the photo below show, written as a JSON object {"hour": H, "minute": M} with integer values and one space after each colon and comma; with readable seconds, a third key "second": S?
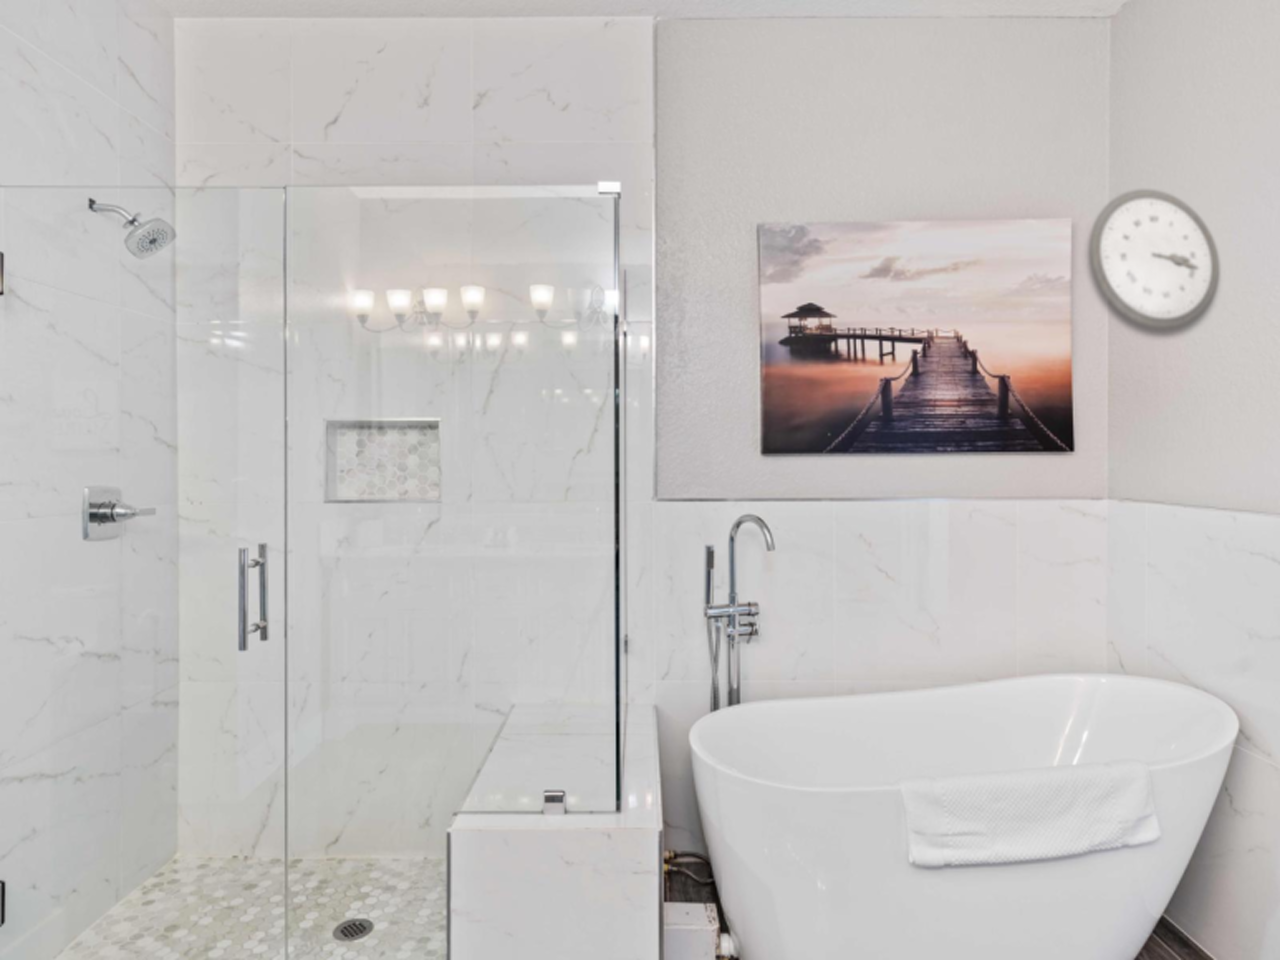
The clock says {"hour": 3, "minute": 18}
